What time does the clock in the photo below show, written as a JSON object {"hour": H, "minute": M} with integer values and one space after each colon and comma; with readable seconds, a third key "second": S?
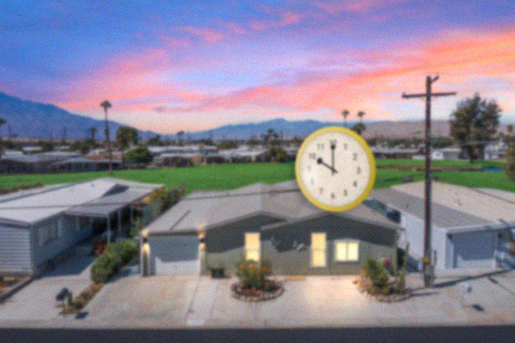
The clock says {"hour": 10, "minute": 0}
